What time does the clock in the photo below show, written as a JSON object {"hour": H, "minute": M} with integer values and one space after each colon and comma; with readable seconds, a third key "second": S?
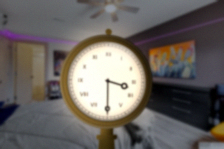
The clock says {"hour": 3, "minute": 30}
